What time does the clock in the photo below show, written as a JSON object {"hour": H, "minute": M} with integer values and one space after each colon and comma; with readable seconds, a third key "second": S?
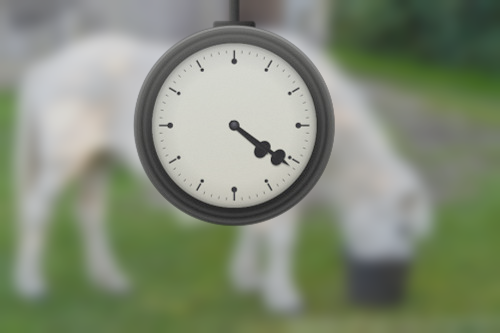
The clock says {"hour": 4, "minute": 21}
